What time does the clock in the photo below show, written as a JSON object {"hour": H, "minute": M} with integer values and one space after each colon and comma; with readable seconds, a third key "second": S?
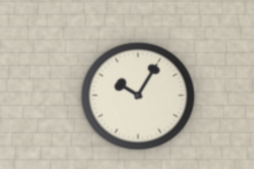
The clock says {"hour": 10, "minute": 5}
